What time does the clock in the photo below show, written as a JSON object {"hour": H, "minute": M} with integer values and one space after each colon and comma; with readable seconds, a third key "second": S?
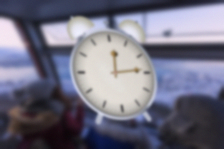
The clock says {"hour": 12, "minute": 14}
